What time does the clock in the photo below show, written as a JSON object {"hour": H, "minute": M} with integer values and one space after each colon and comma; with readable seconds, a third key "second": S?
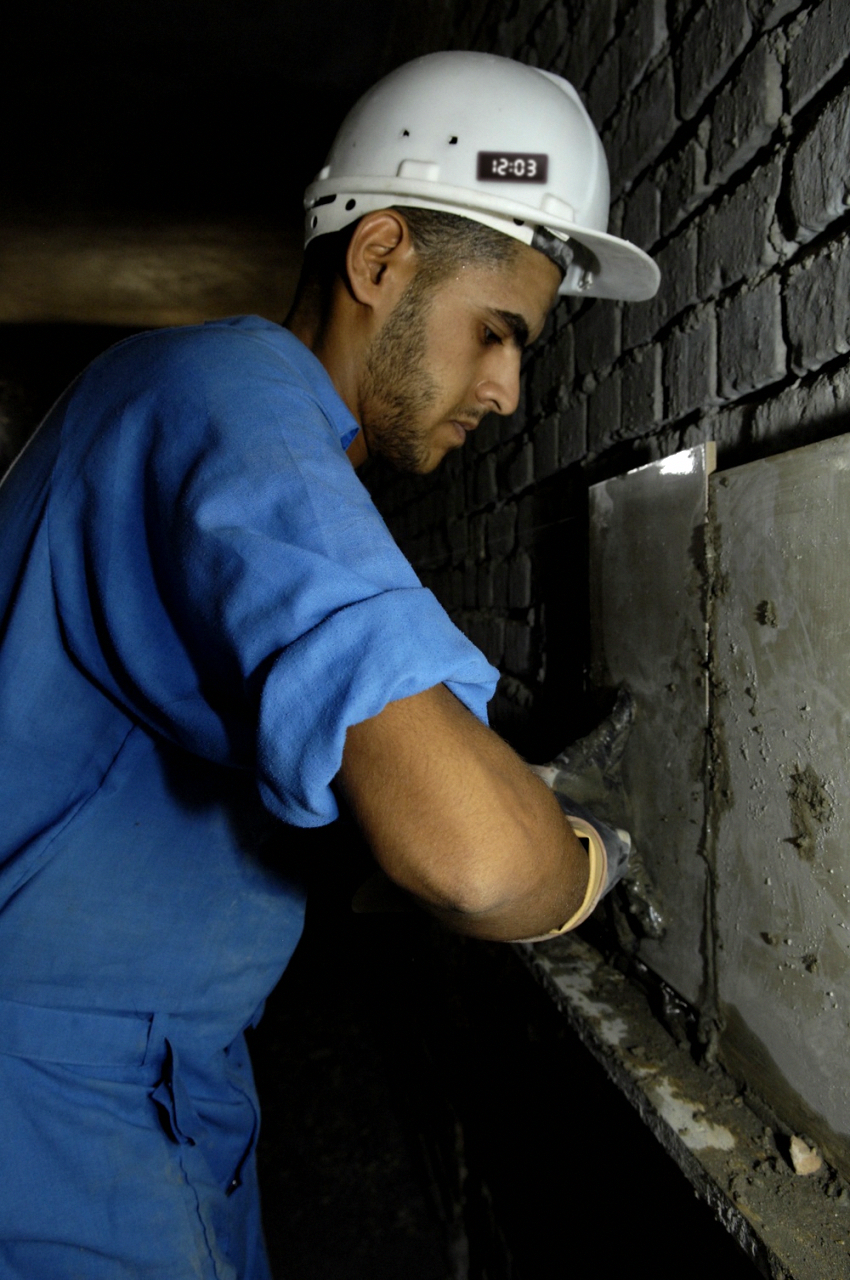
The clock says {"hour": 12, "minute": 3}
